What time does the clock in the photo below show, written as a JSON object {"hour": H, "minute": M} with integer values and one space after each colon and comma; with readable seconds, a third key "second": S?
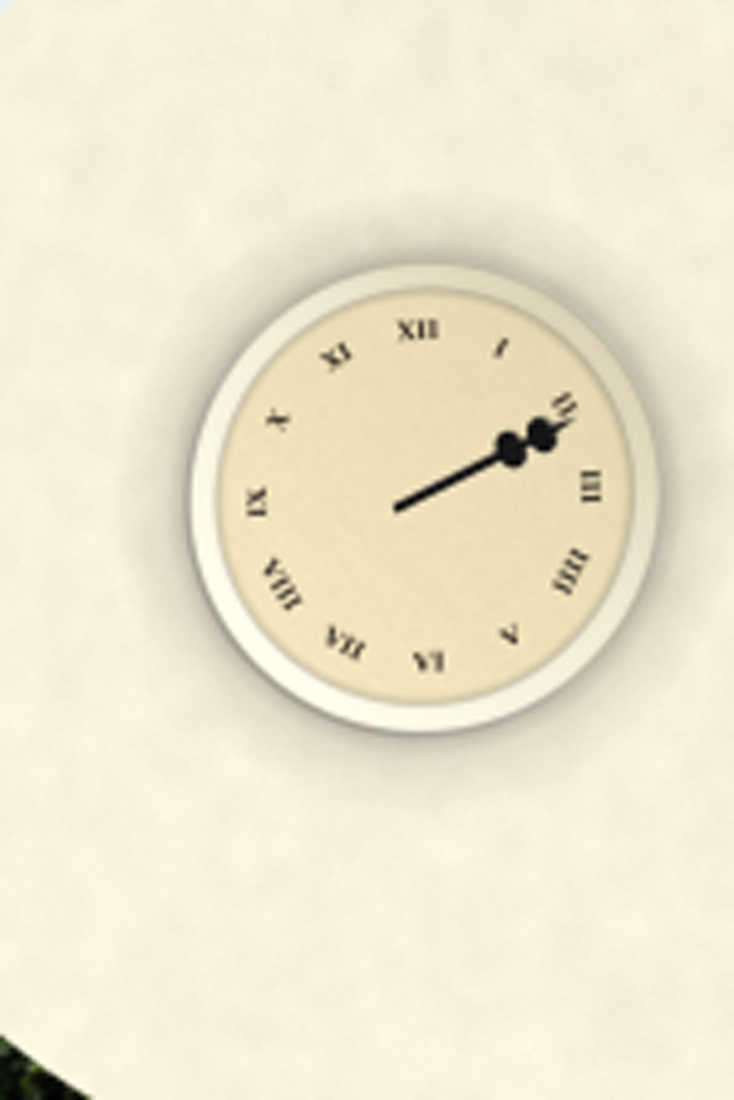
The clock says {"hour": 2, "minute": 11}
